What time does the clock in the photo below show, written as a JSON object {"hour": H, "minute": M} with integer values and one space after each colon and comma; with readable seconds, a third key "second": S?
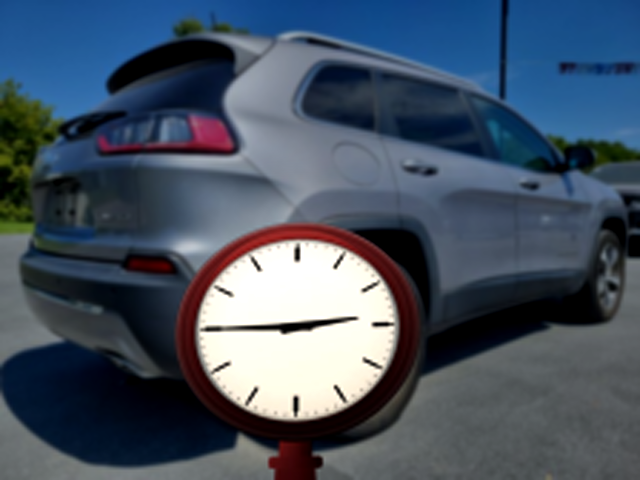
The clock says {"hour": 2, "minute": 45}
